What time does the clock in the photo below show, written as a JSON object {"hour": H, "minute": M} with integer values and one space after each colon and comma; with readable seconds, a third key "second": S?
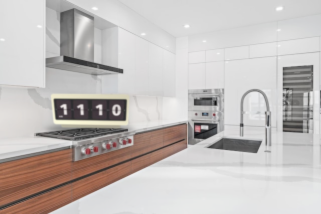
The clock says {"hour": 11, "minute": 10}
